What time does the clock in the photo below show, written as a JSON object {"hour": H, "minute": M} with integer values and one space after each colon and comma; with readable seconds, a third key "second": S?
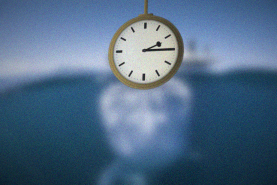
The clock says {"hour": 2, "minute": 15}
